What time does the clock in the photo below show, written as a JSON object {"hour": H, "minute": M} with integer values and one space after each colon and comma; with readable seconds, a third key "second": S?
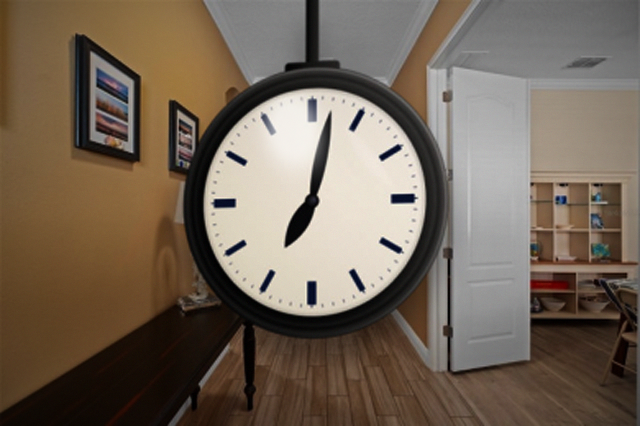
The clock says {"hour": 7, "minute": 2}
